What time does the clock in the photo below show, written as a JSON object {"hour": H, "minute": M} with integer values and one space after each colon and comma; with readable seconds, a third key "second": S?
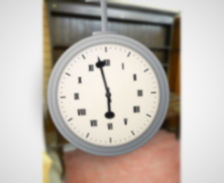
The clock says {"hour": 5, "minute": 58}
